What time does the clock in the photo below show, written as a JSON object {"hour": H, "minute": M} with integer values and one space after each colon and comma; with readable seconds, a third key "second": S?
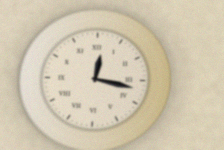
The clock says {"hour": 12, "minute": 17}
